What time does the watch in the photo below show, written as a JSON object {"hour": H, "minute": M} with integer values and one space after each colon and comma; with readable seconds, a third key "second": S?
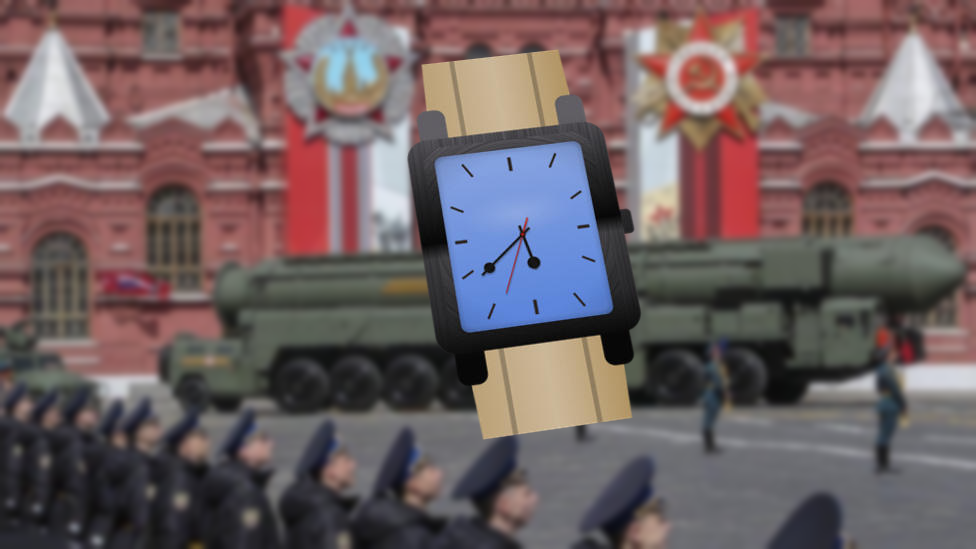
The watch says {"hour": 5, "minute": 38, "second": 34}
